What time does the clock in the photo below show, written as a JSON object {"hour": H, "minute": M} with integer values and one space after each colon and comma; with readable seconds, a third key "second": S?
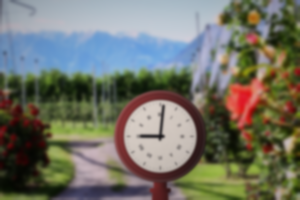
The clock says {"hour": 9, "minute": 1}
